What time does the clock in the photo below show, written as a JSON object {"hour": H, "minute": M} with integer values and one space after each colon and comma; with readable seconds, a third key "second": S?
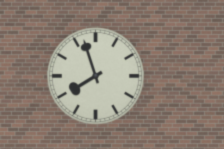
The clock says {"hour": 7, "minute": 57}
